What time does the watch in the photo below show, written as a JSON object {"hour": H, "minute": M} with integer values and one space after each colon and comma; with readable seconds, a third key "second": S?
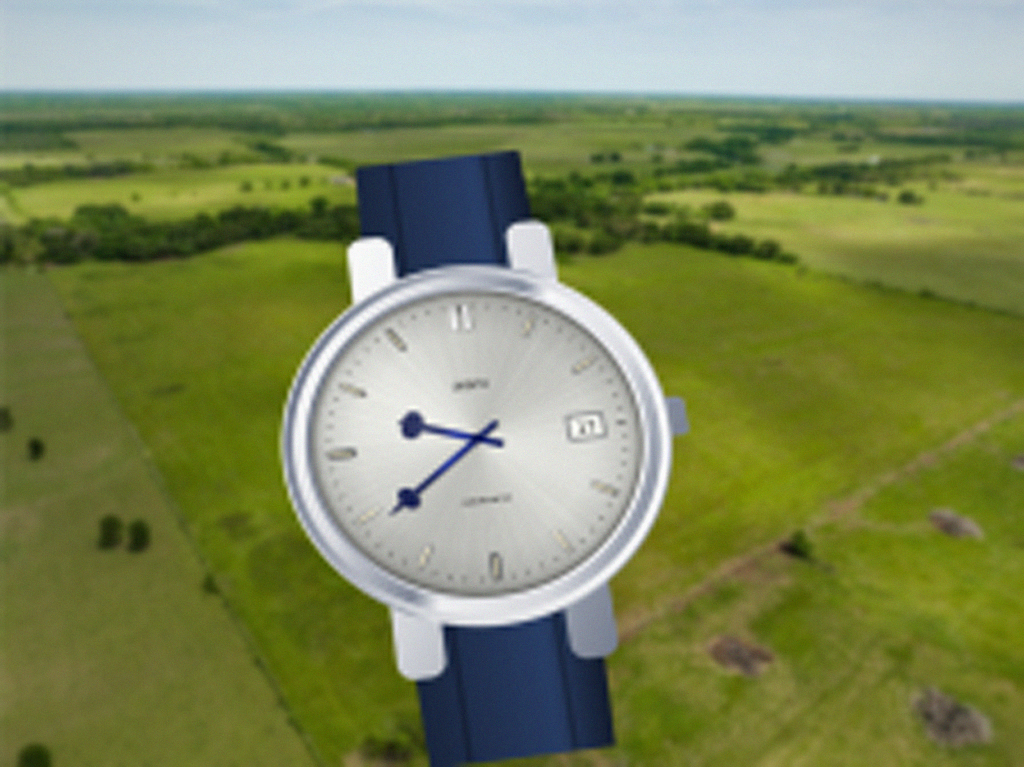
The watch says {"hour": 9, "minute": 39}
